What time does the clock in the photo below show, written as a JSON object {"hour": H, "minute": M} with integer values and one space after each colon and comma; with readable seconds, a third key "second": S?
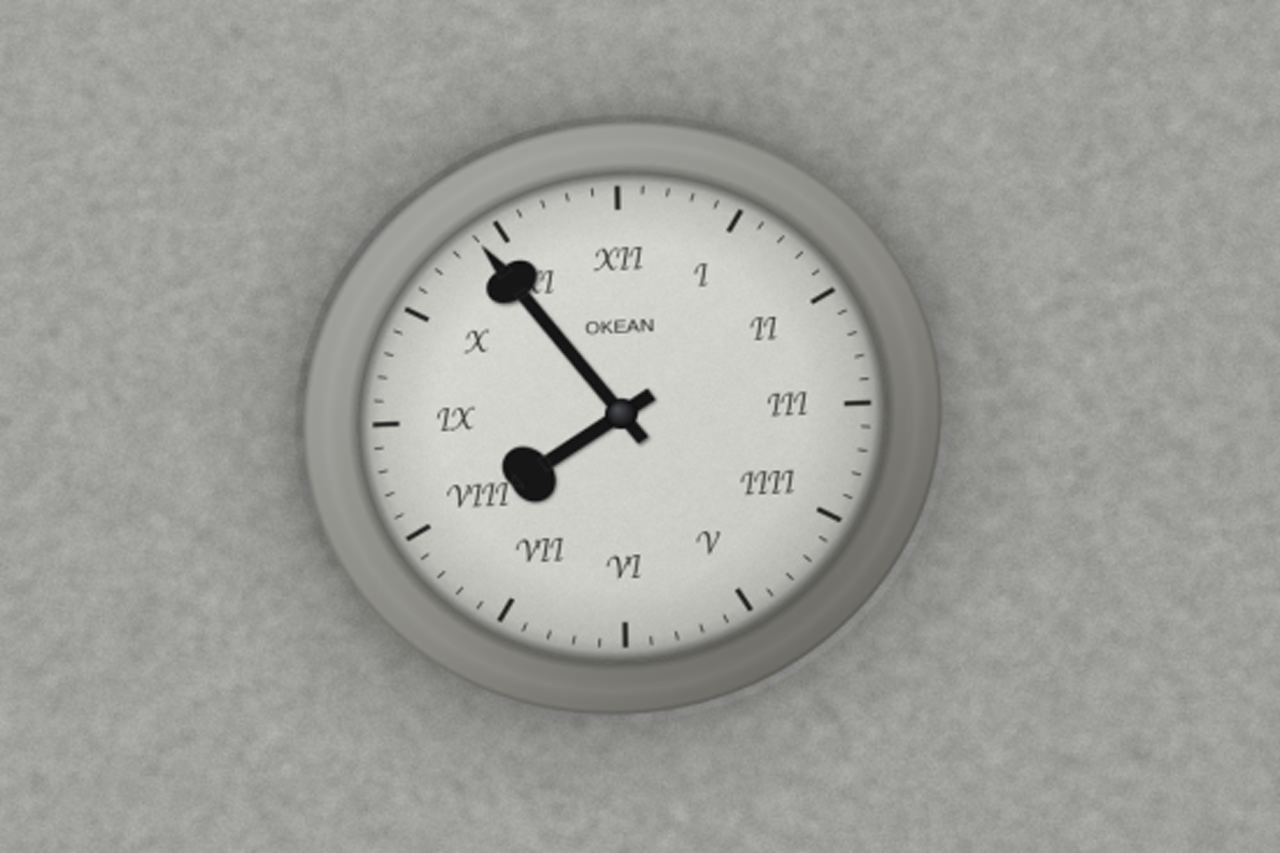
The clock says {"hour": 7, "minute": 54}
